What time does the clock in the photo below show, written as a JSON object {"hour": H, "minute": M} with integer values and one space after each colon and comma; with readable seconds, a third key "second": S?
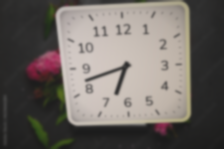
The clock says {"hour": 6, "minute": 42}
